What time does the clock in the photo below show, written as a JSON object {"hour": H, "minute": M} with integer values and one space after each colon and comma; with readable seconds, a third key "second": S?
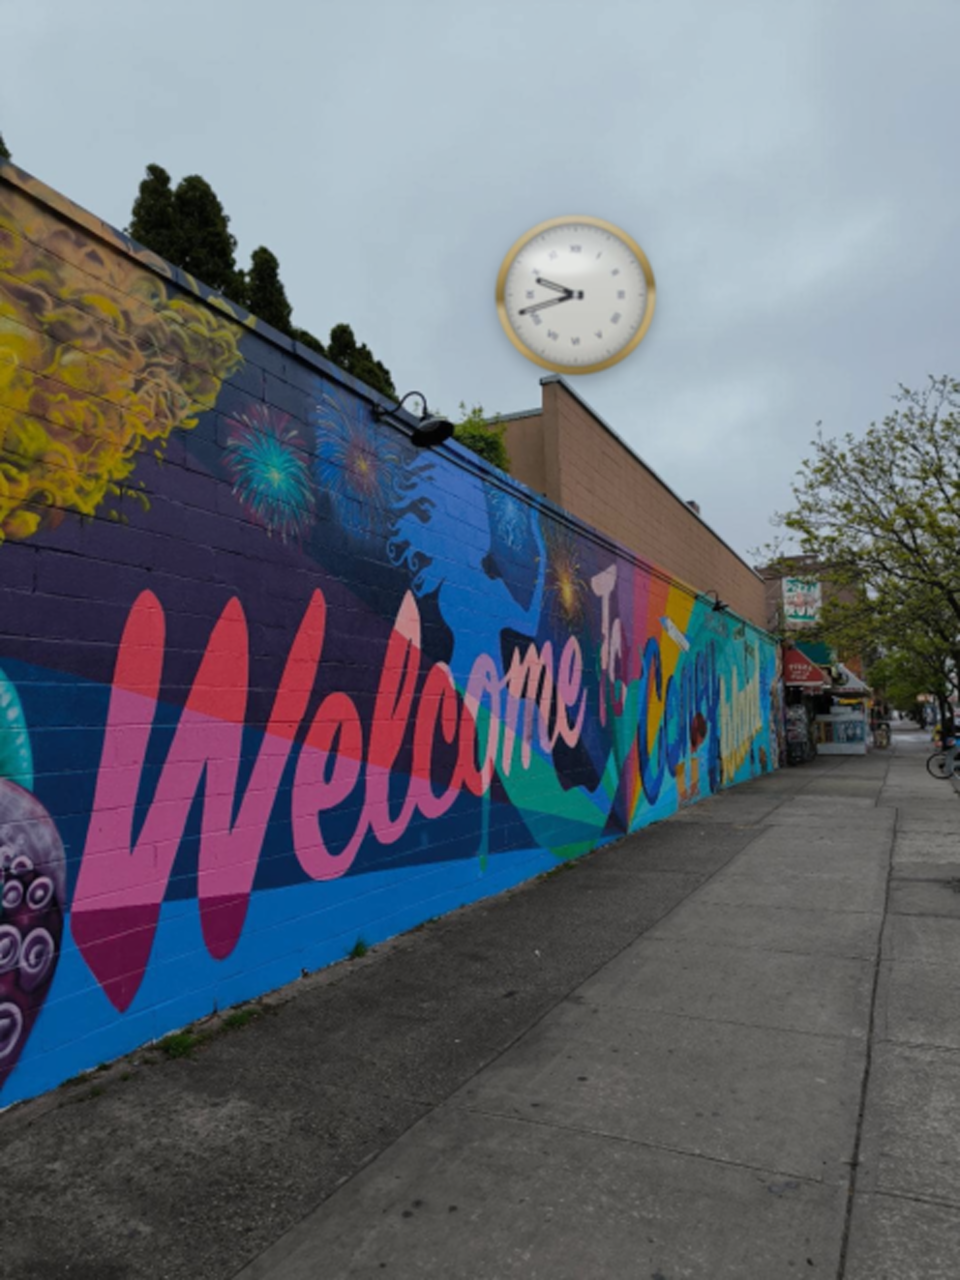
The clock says {"hour": 9, "minute": 42}
